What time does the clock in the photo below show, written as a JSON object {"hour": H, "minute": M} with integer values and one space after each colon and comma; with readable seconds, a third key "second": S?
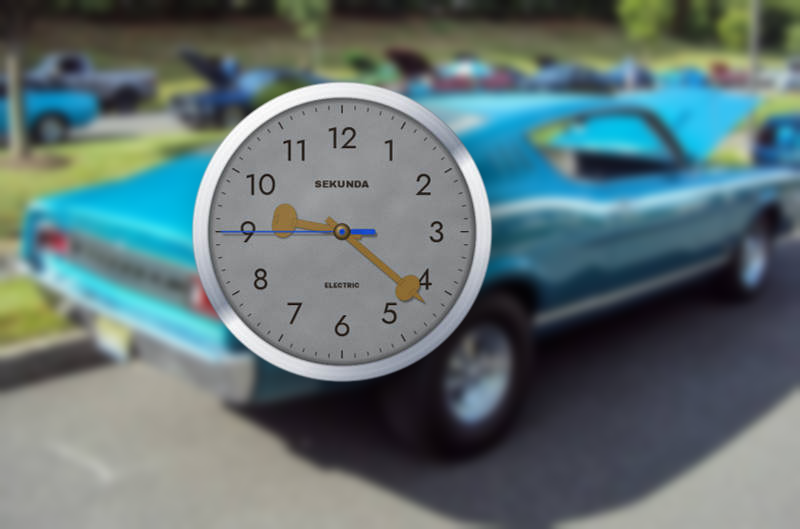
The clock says {"hour": 9, "minute": 21, "second": 45}
